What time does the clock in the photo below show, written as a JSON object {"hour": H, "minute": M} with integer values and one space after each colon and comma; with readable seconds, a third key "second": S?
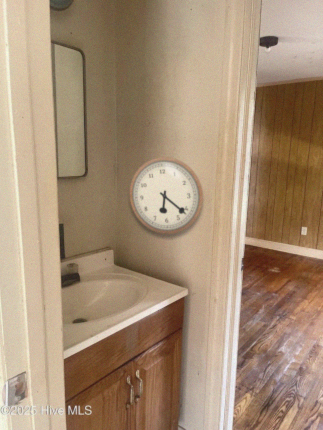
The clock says {"hour": 6, "minute": 22}
